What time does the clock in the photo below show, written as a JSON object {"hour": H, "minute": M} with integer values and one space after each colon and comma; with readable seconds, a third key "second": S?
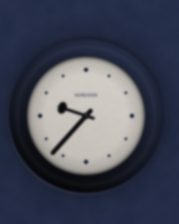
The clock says {"hour": 9, "minute": 37}
